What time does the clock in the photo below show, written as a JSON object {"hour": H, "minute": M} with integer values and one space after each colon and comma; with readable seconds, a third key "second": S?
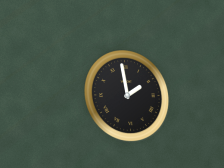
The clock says {"hour": 1, "minute": 59}
